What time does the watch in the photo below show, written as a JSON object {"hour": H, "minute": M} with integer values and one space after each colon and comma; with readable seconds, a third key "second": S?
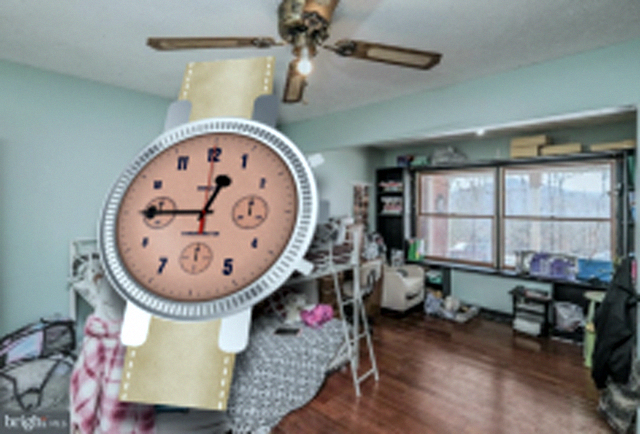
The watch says {"hour": 12, "minute": 45}
